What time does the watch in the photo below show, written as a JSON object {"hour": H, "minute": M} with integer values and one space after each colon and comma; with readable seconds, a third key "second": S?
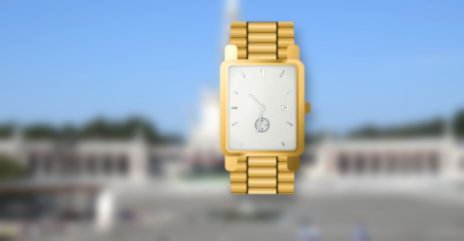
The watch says {"hour": 10, "minute": 32}
